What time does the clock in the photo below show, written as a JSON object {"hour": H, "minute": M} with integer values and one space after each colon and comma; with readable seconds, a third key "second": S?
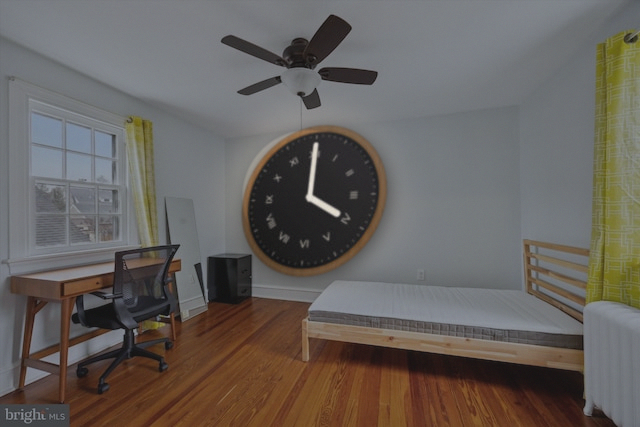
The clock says {"hour": 4, "minute": 0}
